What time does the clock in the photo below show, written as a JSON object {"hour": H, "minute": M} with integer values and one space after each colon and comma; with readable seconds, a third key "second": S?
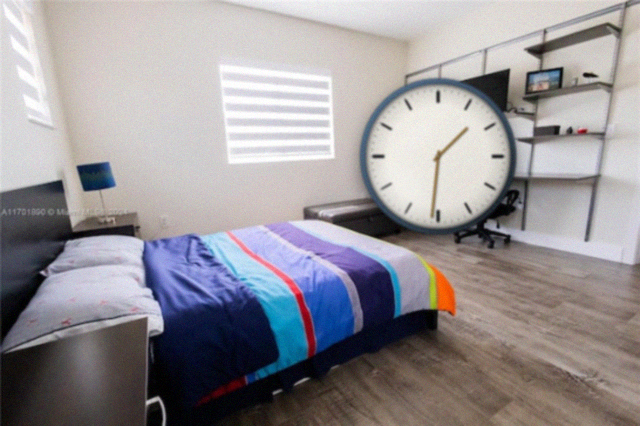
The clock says {"hour": 1, "minute": 31}
